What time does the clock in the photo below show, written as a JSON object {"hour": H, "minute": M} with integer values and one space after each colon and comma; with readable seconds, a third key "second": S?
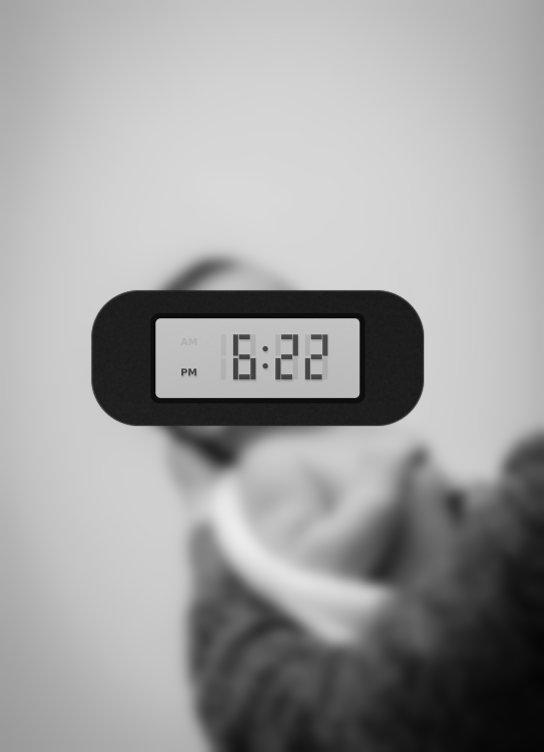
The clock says {"hour": 6, "minute": 22}
